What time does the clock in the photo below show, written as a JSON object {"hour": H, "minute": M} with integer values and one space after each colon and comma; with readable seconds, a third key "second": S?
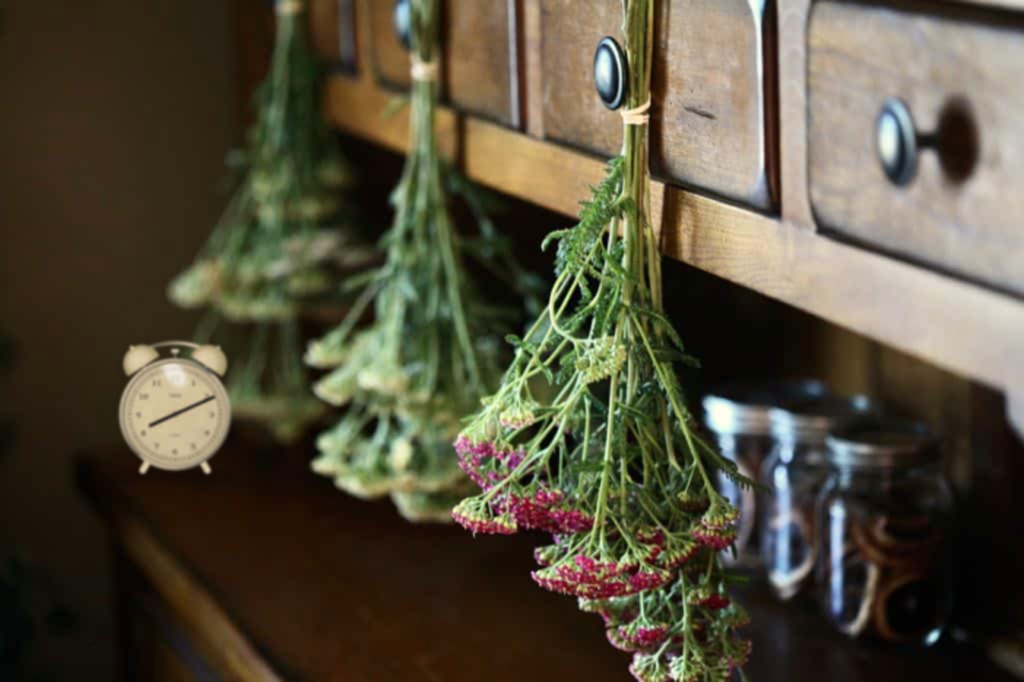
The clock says {"hour": 8, "minute": 11}
